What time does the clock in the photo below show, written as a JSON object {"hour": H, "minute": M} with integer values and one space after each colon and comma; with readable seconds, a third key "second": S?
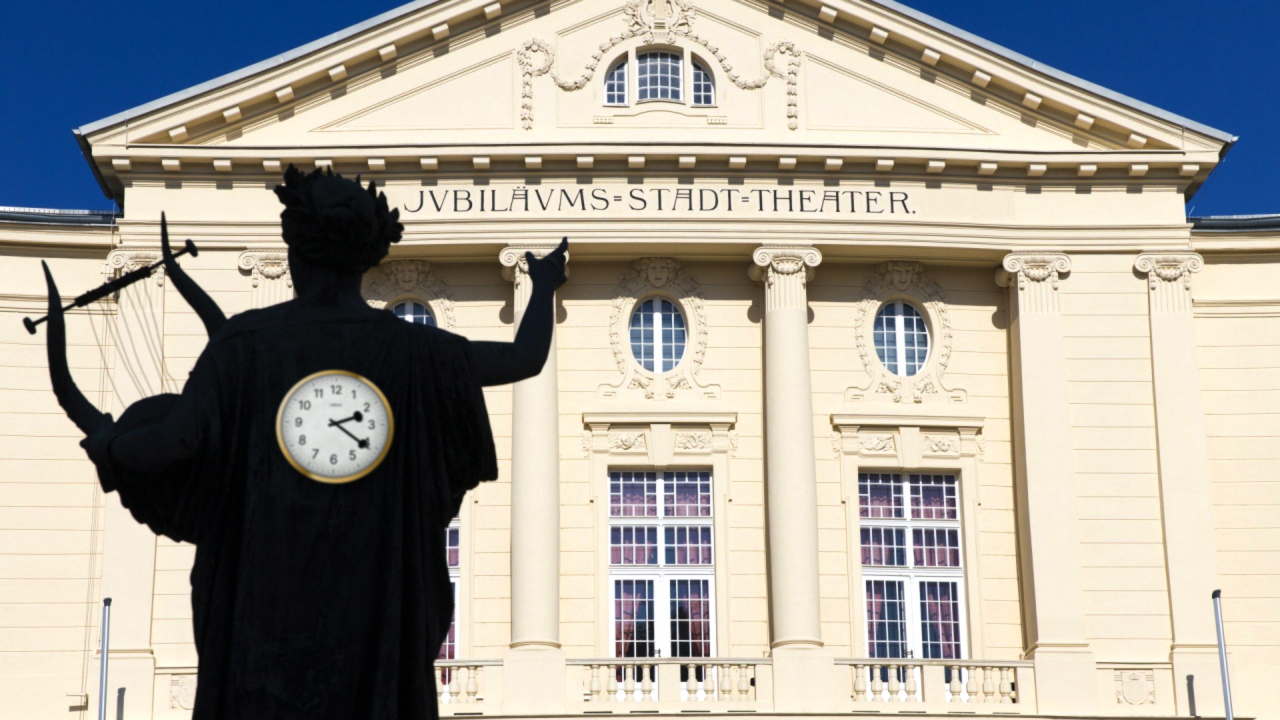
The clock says {"hour": 2, "minute": 21}
